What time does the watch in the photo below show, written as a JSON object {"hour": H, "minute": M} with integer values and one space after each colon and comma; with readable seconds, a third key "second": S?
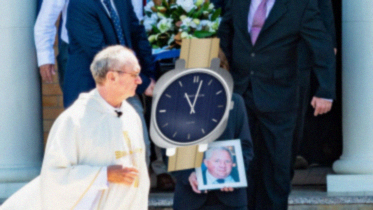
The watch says {"hour": 11, "minute": 2}
